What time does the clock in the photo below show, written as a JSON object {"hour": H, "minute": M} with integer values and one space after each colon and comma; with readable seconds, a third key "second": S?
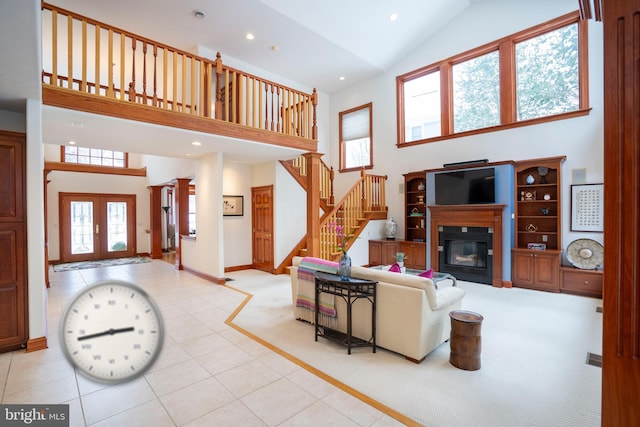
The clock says {"hour": 2, "minute": 43}
